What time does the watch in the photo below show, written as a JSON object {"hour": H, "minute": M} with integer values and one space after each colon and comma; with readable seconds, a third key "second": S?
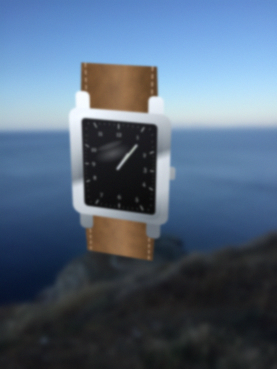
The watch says {"hour": 1, "minute": 6}
